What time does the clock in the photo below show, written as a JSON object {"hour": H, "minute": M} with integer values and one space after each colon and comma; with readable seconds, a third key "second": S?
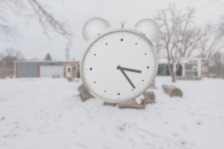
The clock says {"hour": 3, "minute": 24}
